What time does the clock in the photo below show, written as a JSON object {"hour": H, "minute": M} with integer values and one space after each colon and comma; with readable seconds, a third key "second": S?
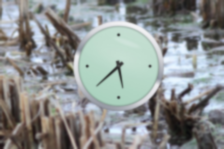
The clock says {"hour": 5, "minute": 38}
